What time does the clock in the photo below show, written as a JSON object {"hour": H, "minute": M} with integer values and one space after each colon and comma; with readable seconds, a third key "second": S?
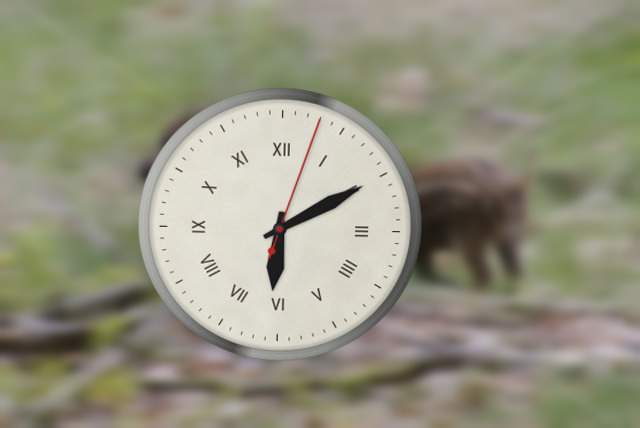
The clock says {"hour": 6, "minute": 10, "second": 3}
